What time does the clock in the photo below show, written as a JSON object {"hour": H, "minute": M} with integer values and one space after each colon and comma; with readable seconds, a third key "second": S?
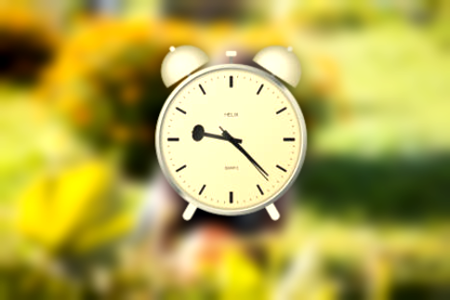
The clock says {"hour": 9, "minute": 22, "second": 23}
